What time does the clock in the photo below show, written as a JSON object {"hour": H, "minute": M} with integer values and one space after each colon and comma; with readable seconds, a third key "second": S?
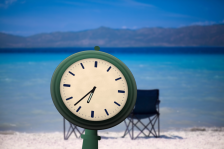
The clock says {"hour": 6, "minute": 37}
